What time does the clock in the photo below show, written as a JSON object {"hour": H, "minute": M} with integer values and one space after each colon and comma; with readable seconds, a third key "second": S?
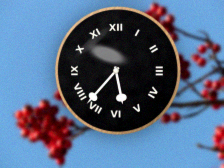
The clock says {"hour": 5, "minute": 37}
